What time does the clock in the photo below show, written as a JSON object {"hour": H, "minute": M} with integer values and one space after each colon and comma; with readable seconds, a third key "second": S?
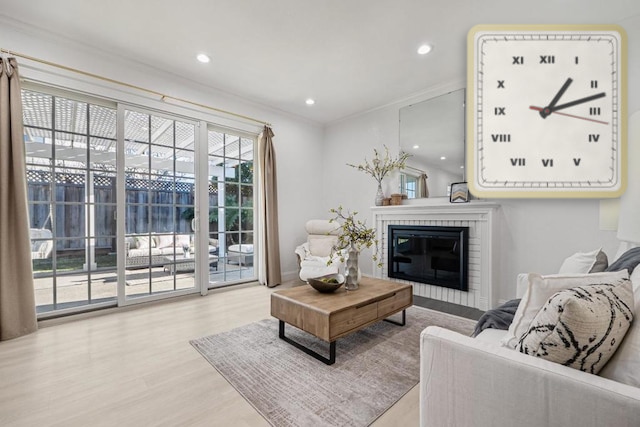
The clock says {"hour": 1, "minute": 12, "second": 17}
